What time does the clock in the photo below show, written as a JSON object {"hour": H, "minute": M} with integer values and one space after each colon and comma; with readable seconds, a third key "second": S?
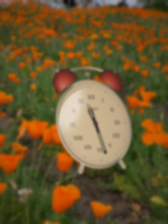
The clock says {"hour": 11, "minute": 28}
